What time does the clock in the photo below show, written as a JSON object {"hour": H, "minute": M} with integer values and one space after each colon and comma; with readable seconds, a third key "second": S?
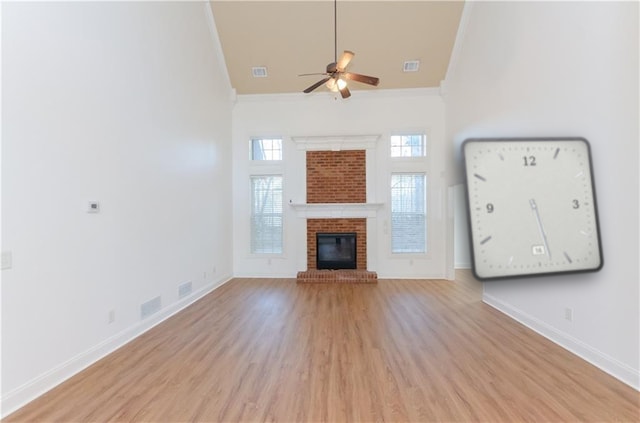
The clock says {"hour": 5, "minute": 28}
